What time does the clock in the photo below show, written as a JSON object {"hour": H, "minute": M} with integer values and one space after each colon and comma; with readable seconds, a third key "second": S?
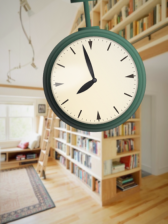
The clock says {"hour": 7, "minute": 58}
